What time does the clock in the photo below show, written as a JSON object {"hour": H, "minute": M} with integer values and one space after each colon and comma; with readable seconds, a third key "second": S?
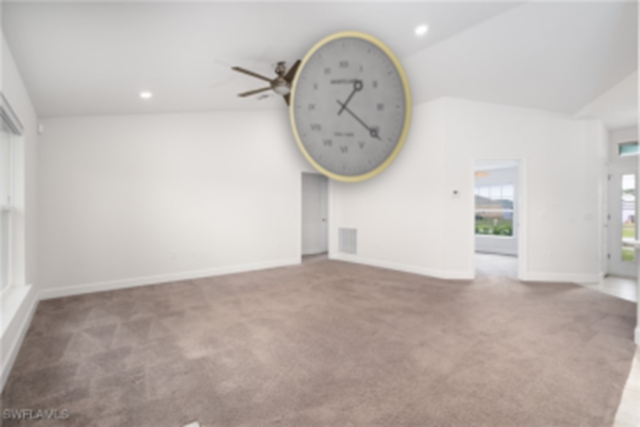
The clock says {"hour": 1, "minute": 21}
